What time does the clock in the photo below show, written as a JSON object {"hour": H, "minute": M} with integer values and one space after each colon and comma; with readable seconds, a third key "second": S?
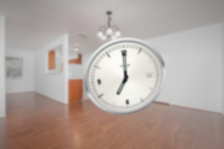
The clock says {"hour": 7, "minute": 0}
